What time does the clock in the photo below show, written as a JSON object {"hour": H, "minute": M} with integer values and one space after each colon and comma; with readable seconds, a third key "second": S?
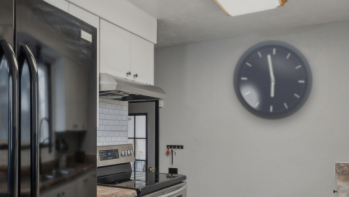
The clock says {"hour": 5, "minute": 58}
